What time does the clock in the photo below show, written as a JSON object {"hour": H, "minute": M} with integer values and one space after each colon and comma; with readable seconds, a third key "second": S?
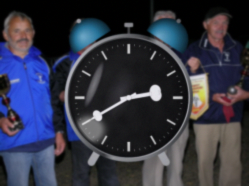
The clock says {"hour": 2, "minute": 40}
